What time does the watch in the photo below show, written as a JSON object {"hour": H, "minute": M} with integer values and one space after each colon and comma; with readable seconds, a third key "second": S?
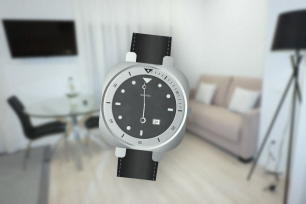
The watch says {"hour": 5, "minute": 59}
